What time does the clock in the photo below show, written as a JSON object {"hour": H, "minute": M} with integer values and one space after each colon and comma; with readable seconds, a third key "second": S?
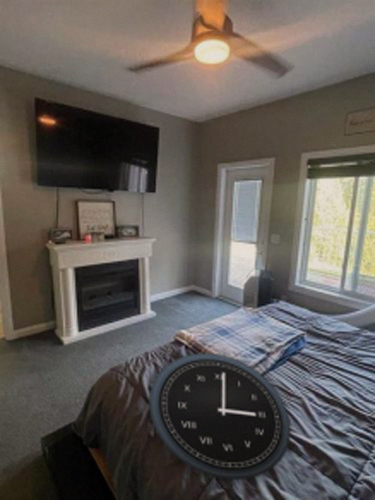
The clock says {"hour": 3, "minute": 1}
